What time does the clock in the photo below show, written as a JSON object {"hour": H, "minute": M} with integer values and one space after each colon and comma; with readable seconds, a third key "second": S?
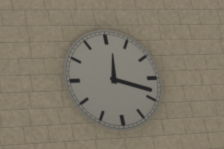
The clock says {"hour": 12, "minute": 18}
